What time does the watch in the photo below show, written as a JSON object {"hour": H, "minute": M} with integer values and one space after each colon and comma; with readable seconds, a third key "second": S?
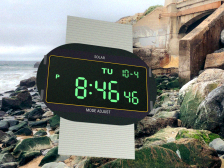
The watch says {"hour": 8, "minute": 46, "second": 46}
